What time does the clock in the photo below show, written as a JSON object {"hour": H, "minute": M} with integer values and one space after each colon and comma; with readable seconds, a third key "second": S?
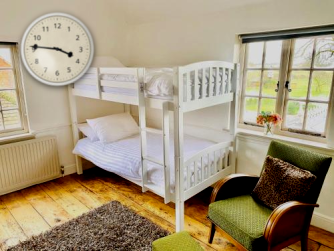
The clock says {"hour": 3, "minute": 46}
